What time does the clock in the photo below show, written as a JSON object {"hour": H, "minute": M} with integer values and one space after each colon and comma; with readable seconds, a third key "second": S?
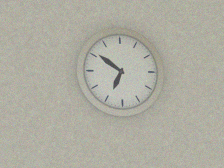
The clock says {"hour": 6, "minute": 51}
